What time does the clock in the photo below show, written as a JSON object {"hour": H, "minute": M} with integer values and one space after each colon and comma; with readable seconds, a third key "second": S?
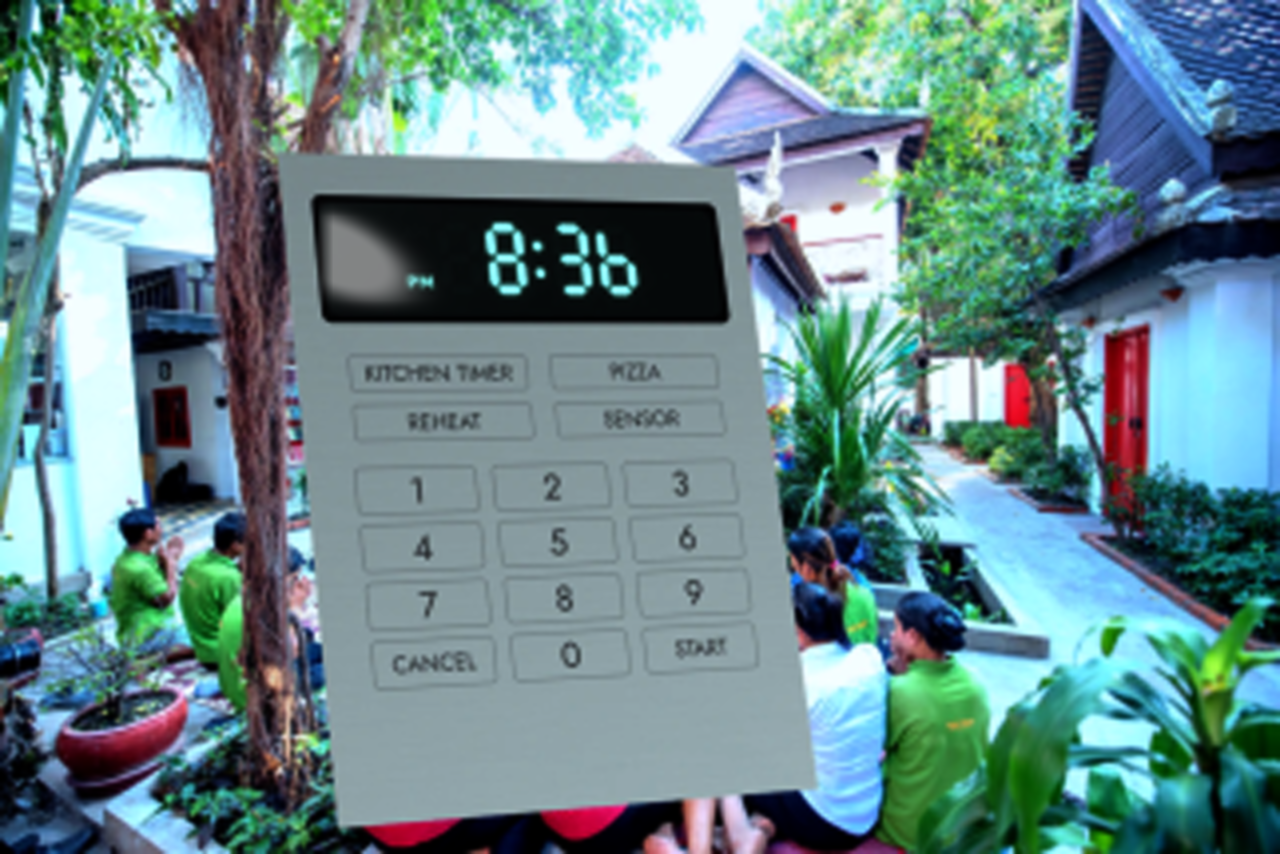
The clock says {"hour": 8, "minute": 36}
